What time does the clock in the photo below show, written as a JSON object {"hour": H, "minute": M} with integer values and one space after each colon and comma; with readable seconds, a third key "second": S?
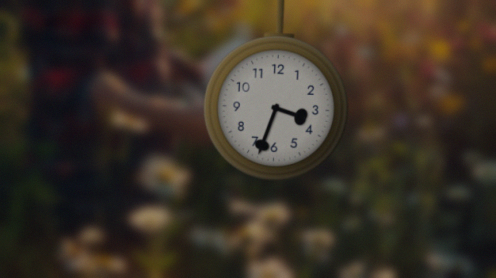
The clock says {"hour": 3, "minute": 33}
